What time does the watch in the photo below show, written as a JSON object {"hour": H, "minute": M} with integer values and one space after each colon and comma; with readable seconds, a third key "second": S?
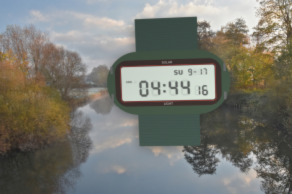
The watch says {"hour": 4, "minute": 44, "second": 16}
